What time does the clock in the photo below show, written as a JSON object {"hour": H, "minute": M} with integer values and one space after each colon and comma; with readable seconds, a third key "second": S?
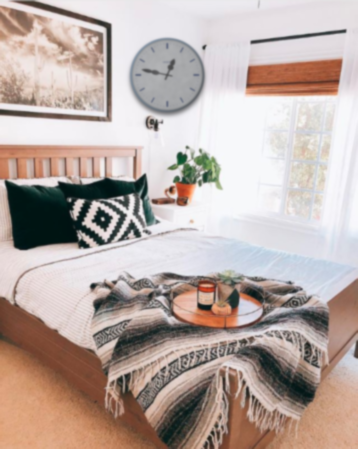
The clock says {"hour": 12, "minute": 47}
